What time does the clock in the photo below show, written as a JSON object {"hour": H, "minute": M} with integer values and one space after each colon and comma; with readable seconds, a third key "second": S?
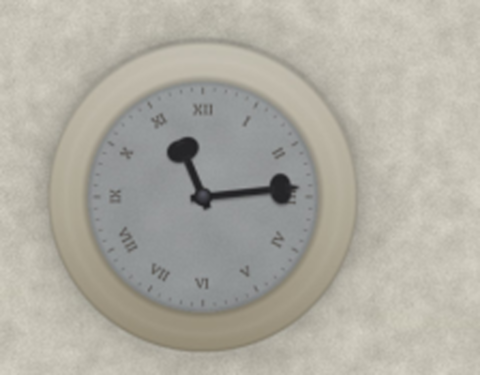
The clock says {"hour": 11, "minute": 14}
